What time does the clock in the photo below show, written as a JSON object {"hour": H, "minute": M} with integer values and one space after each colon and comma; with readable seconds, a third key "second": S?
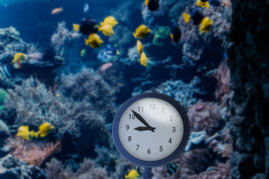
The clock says {"hour": 8, "minute": 52}
